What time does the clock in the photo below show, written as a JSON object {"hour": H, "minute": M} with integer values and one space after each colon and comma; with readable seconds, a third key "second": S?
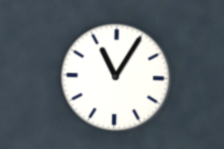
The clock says {"hour": 11, "minute": 5}
